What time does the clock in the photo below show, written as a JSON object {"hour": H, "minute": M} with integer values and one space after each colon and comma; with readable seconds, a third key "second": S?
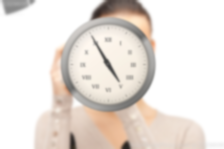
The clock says {"hour": 4, "minute": 55}
